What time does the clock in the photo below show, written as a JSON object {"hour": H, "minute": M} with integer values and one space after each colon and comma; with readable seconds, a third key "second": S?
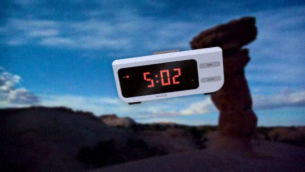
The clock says {"hour": 5, "minute": 2}
